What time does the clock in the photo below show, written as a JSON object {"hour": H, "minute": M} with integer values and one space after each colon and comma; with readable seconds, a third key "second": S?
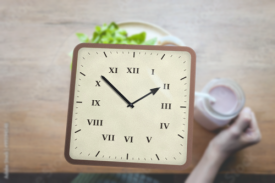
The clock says {"hour": 1, "minute": 52}
